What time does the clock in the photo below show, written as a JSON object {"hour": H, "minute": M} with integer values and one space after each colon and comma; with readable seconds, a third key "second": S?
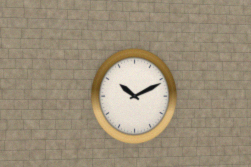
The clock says {"hour": 10, "minute": 11}
